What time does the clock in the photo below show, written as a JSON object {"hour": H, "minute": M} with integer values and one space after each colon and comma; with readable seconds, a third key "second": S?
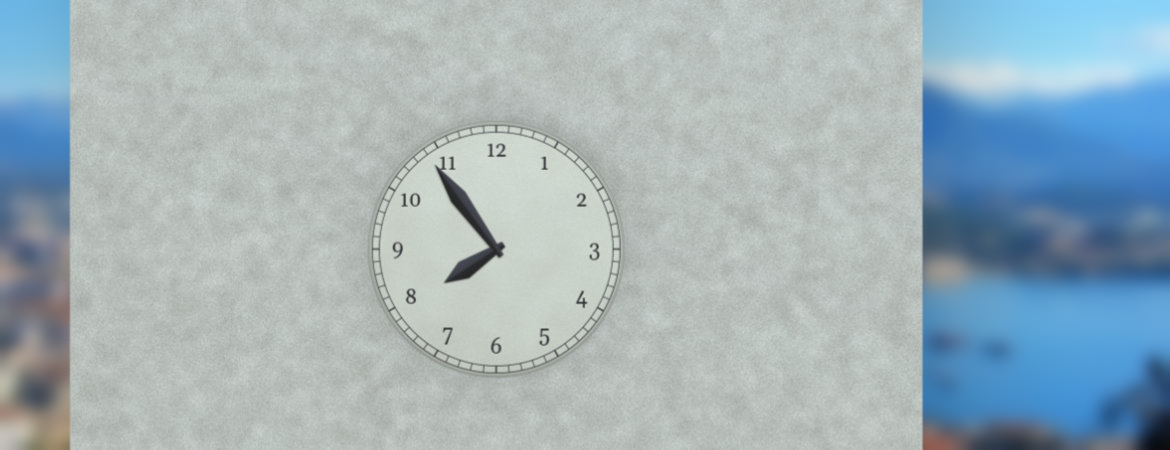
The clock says {"hour": 7, "minute": 54}
